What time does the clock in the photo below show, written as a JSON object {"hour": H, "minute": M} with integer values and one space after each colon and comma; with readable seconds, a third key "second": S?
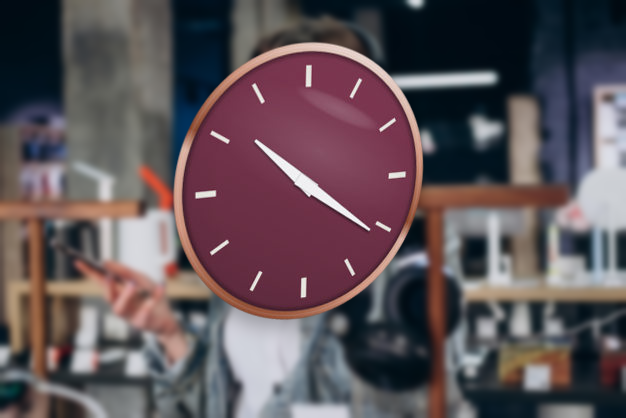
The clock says {"hour": 10, "minute": 21}
